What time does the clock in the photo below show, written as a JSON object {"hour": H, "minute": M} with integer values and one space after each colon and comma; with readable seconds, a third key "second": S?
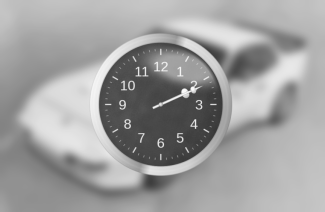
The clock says {"hour": 2, "minute": 11}
